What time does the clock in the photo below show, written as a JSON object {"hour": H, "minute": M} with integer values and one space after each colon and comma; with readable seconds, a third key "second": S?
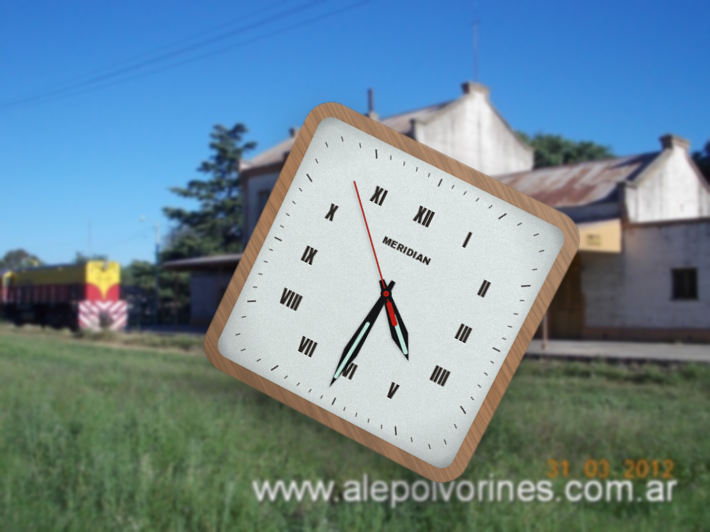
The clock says {"hour": 4, "minute": 30, "second": 53}
